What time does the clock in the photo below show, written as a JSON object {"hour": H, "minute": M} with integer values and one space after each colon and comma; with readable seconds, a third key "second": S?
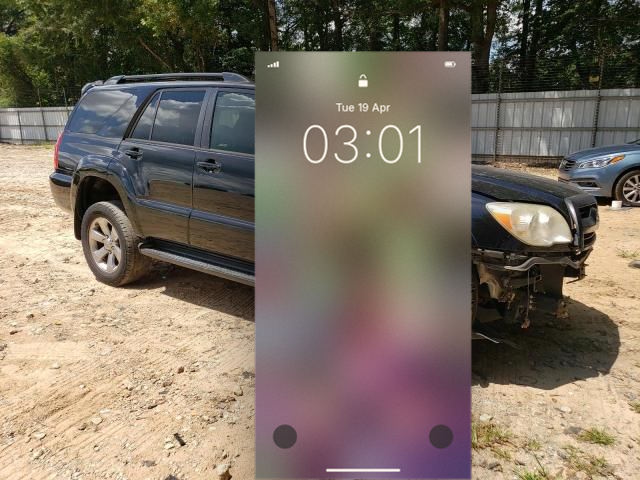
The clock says {"hour": 3, "minute": 1}
